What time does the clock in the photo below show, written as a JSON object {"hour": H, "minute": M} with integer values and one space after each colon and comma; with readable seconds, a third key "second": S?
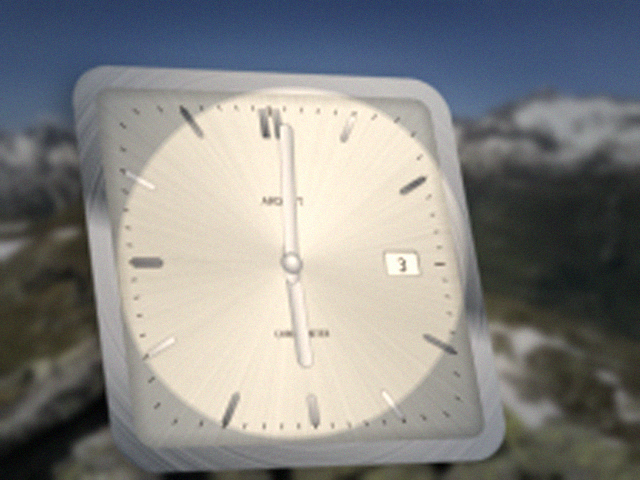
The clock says {"hour": 6, "minute": 1}
